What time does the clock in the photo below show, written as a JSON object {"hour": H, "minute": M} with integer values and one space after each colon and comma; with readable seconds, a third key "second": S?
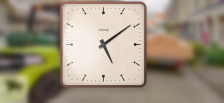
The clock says {"hour": 5, "minute": 9}
